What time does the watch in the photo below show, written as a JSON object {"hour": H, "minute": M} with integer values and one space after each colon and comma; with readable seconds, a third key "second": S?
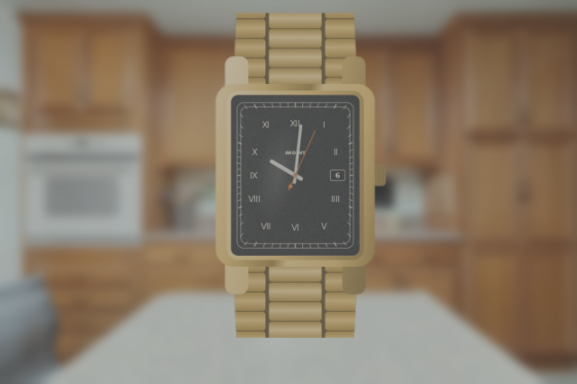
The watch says {"hour": 10, "minute": 1, "second": 4}
